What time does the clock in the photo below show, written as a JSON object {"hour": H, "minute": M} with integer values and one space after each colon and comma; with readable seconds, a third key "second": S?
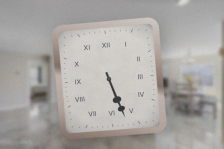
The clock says {"hour": 5, "minute": 27}
